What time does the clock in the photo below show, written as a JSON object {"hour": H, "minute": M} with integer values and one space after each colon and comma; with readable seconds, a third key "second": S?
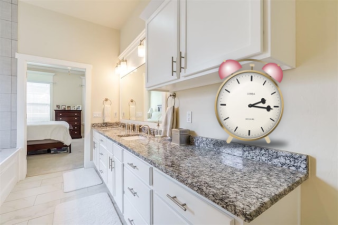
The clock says {"hour": 2, "minute": 16}
